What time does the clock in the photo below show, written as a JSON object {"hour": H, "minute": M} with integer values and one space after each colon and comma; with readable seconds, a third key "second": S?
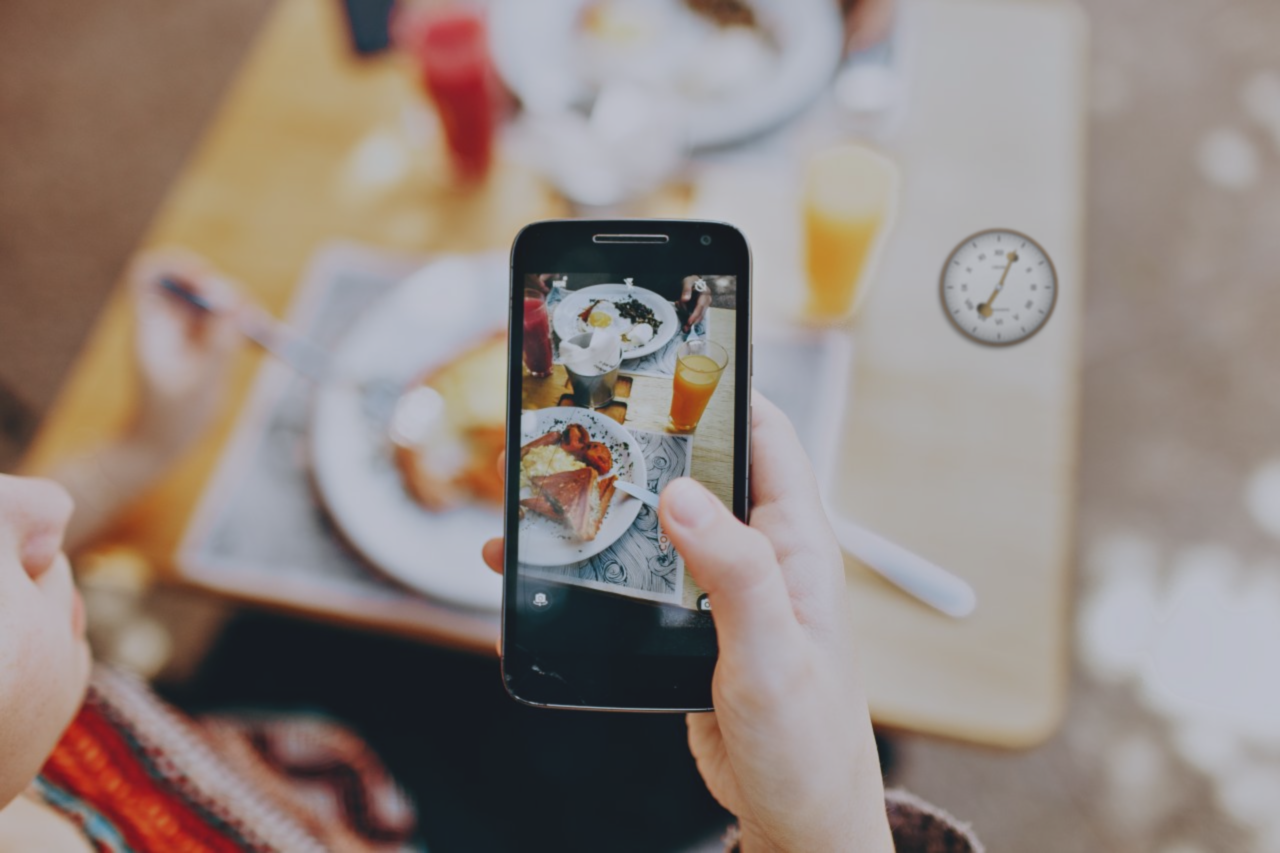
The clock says {"hour": 7, "minute": 4}
